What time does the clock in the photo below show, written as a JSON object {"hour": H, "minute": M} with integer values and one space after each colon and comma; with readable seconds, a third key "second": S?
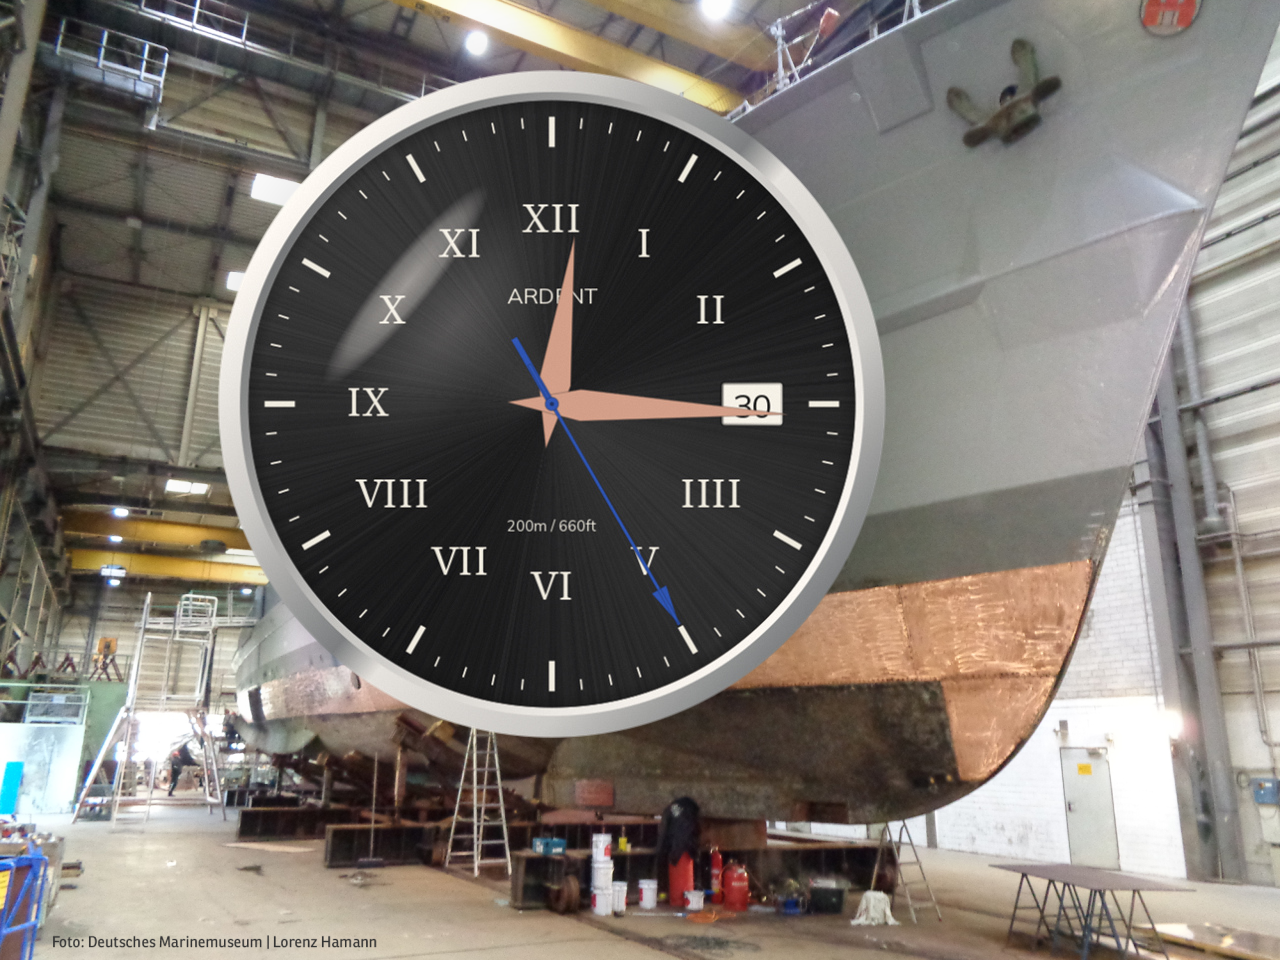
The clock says {"hour": 12, "minute": 15, "second": 25}
